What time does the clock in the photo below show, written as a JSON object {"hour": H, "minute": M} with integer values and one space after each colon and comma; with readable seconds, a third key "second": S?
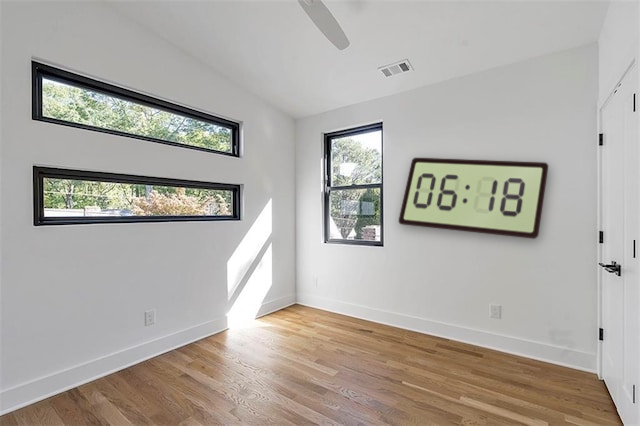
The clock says {"hour": 6, "minute": 18}
